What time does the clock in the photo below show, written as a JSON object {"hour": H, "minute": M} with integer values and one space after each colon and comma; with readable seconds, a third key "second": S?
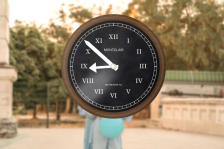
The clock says {"hour": 8, "minute": 52}
